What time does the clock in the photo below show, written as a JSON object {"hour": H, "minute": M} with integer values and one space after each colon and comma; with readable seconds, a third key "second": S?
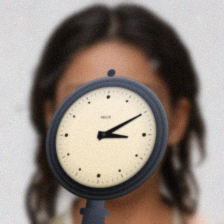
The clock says {"hour": 3, "minute": 10}
